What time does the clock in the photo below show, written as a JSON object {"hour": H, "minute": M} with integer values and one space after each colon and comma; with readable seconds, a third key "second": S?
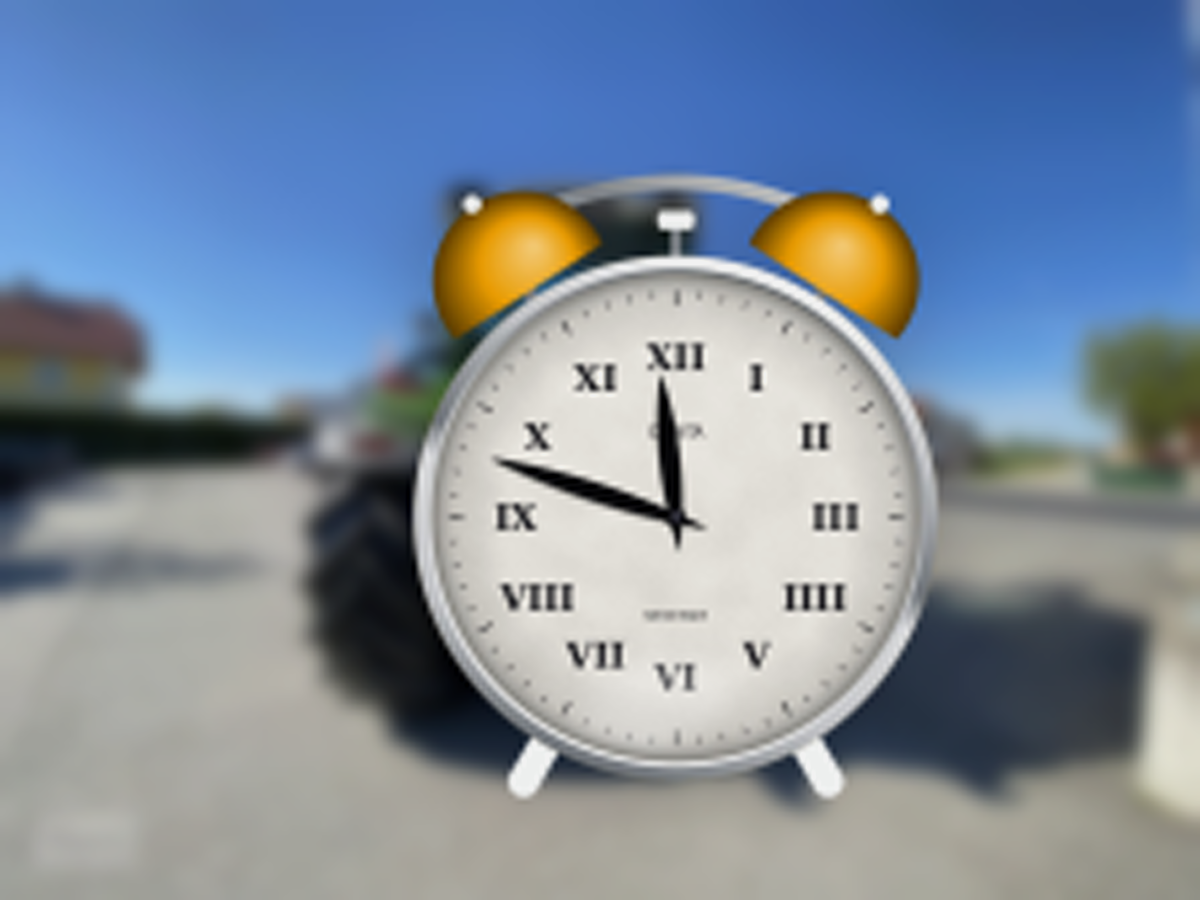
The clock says {"hour": 11, "minute": 48}
